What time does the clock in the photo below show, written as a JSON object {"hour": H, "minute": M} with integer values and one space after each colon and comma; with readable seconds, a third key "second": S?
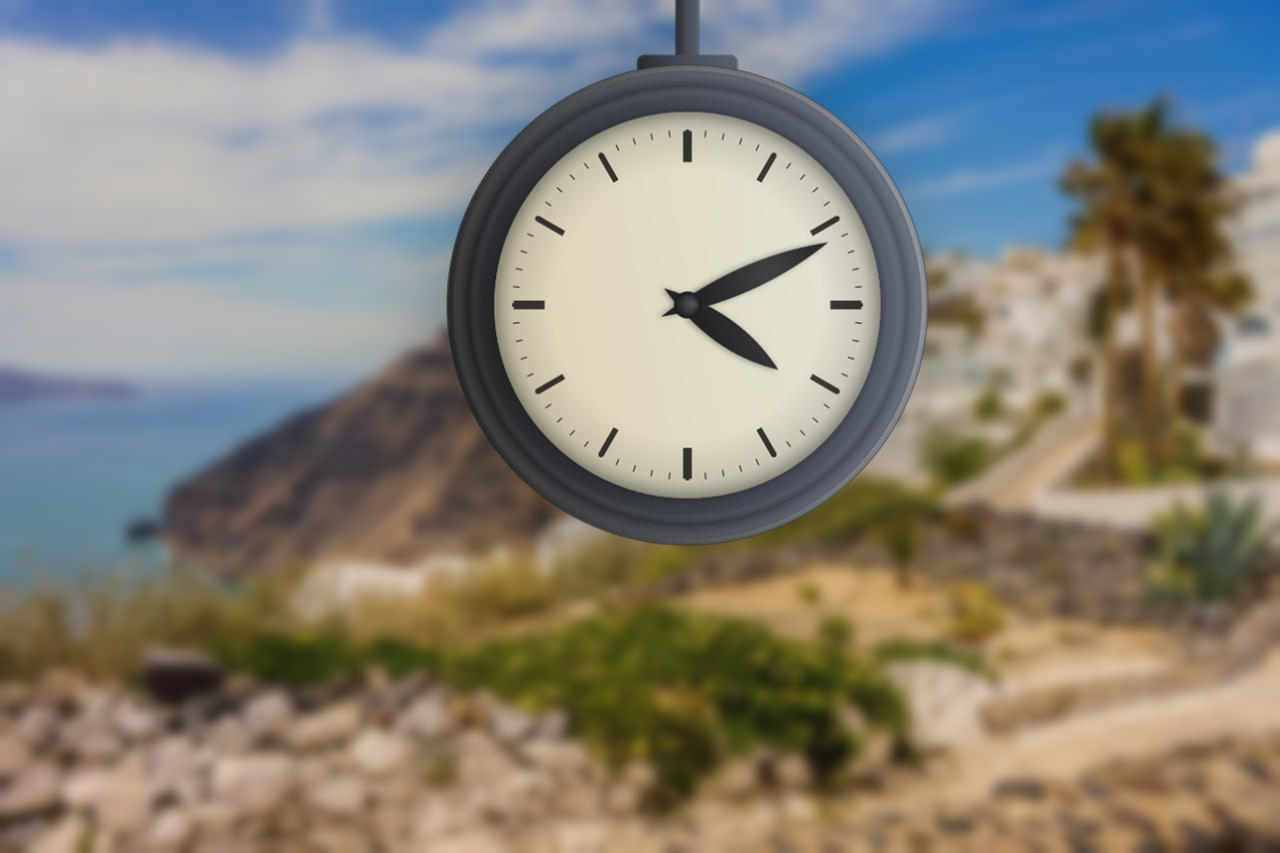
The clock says {"hour": 4, "minute": 11}
